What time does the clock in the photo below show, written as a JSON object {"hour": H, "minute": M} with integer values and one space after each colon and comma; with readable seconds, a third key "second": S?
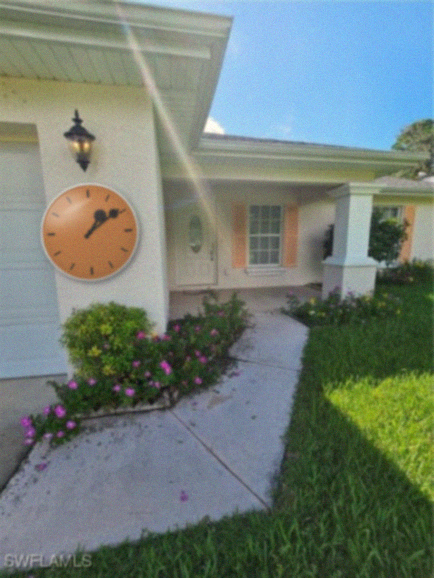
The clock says {"hour": 1, "minute": 9}
